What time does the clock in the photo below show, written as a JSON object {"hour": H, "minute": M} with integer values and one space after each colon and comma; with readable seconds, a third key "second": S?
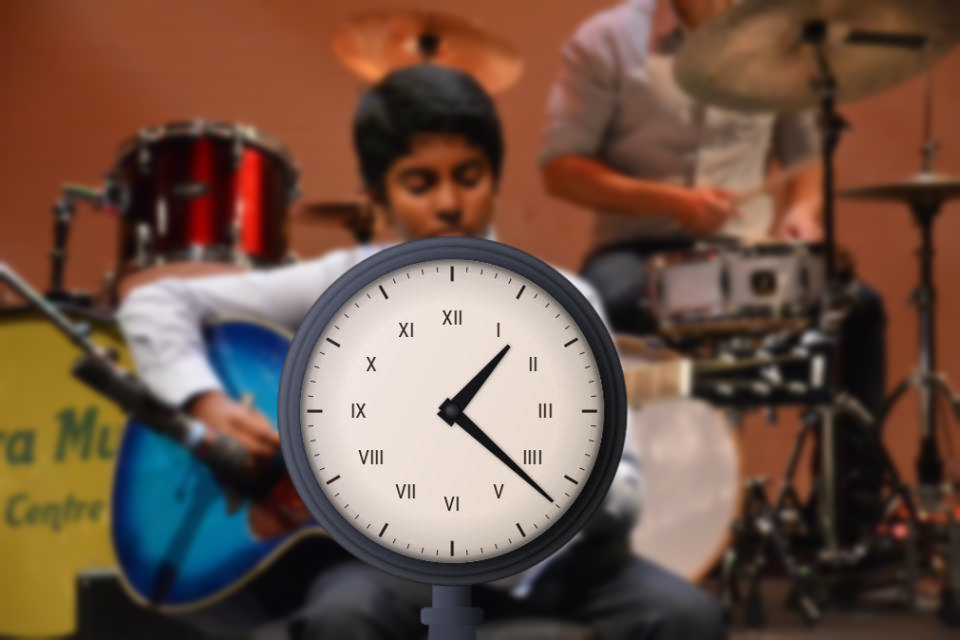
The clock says {"hour": 1, "minute": 22}
